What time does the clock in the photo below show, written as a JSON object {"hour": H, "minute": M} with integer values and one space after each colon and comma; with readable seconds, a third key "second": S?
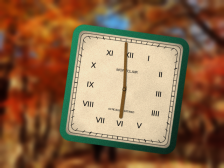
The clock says {"hour": 5, "minute": 59}
